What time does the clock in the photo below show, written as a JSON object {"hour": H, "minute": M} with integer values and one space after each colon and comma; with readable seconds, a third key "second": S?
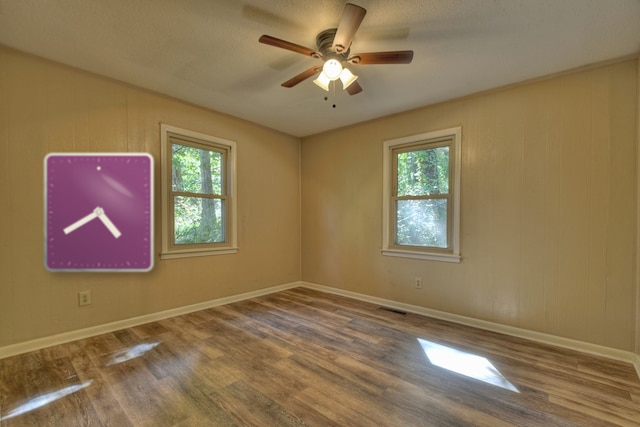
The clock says {"hour": 4, "minute": 40}
